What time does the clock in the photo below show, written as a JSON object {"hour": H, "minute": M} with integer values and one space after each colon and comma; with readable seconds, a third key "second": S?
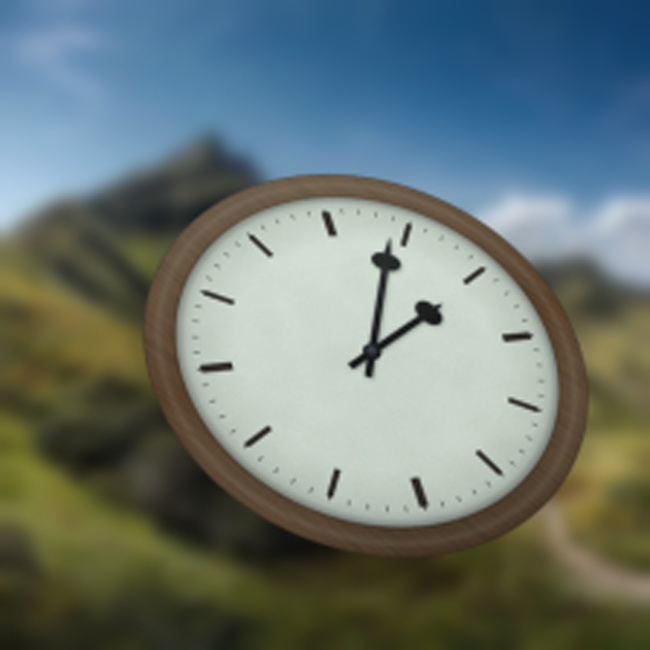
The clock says {"hour": 2, "minute": 4}
